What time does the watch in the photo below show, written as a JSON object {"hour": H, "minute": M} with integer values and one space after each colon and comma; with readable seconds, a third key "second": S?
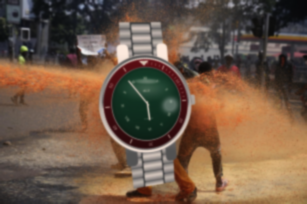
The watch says {"hour": 5, "minute": 54}
